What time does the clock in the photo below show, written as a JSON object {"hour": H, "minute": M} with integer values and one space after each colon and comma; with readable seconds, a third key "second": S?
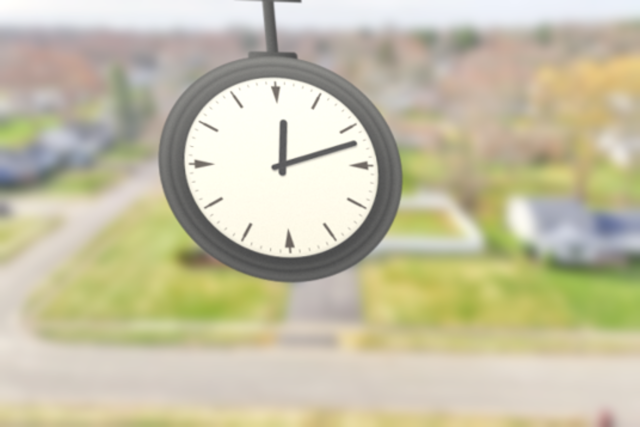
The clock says {"hour": 12, "minute": 12}
